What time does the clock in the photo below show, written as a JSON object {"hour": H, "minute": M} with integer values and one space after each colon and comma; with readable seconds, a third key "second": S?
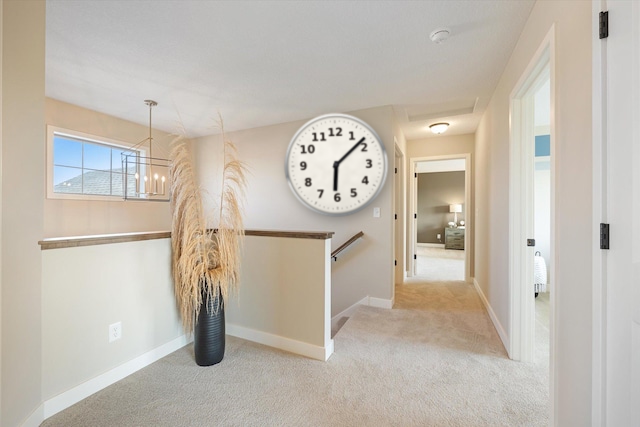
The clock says {"hour": 6, "minute": 8}
